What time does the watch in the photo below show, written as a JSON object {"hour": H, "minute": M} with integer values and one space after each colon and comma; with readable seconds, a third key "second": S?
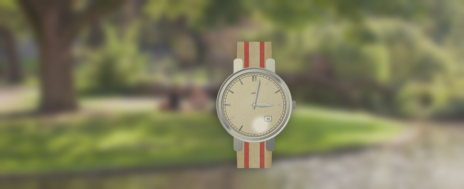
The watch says {"hour": 3, "minute": 2}
